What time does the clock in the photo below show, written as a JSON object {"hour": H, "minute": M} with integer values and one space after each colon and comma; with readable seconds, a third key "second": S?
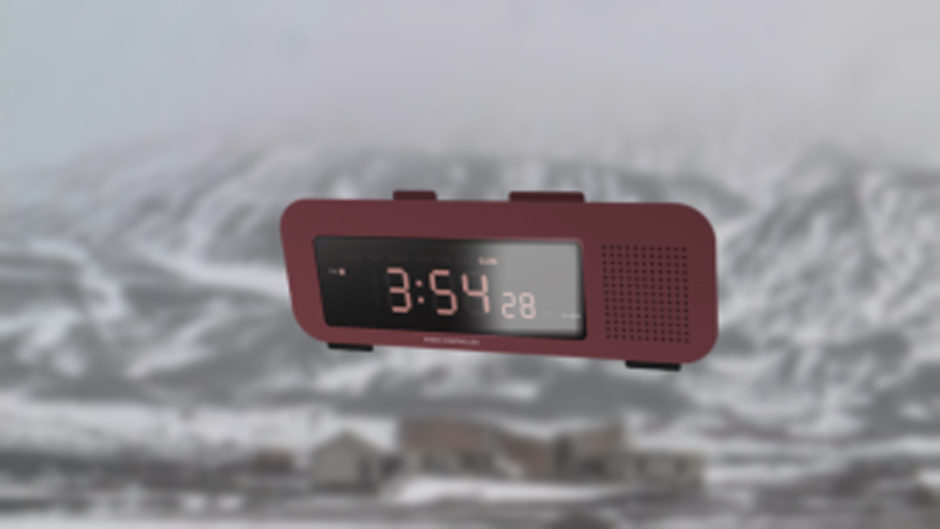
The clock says {"hour": 3, "minute": 54, "second": 28}
